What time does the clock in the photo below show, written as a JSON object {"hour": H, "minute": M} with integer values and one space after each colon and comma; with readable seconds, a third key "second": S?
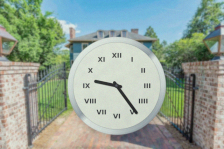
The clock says {"hour": 9, "minute": 24}
